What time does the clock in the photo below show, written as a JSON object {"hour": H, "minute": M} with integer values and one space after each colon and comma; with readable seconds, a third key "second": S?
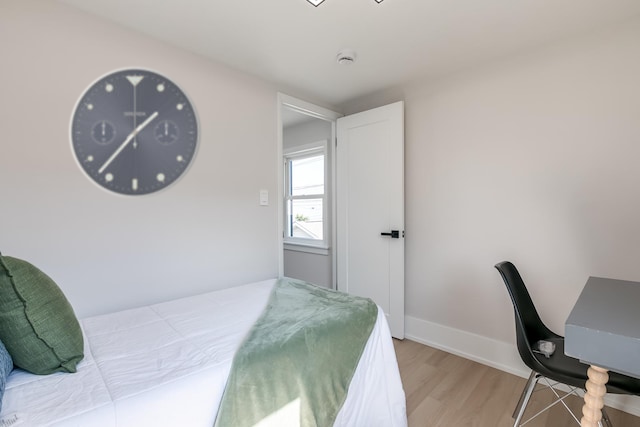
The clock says {"hour": 1, "minute": 37}
